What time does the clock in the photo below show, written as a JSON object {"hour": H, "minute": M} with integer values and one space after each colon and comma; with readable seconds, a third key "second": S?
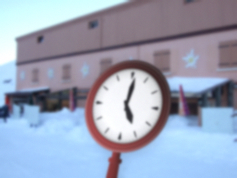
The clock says {"hour": 5, "minute": 1}
